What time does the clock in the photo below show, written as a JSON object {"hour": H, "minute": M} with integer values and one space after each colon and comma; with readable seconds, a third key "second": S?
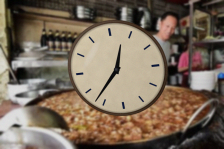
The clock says {"hour": 12, "minute": 37}
